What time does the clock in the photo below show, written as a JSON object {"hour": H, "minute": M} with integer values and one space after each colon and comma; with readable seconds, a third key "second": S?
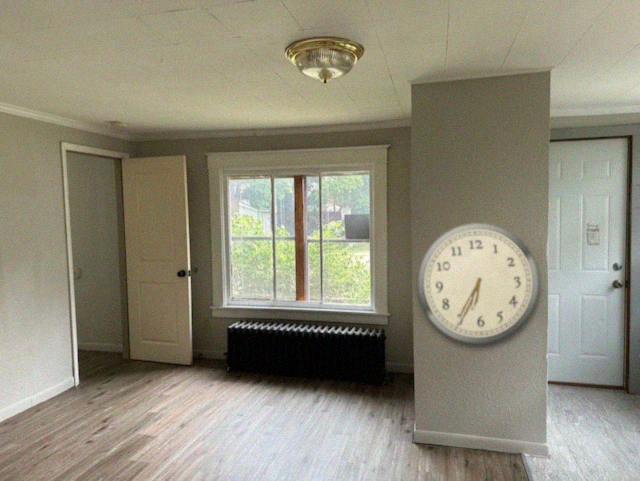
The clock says {"hour": 6, "minute": 35}
